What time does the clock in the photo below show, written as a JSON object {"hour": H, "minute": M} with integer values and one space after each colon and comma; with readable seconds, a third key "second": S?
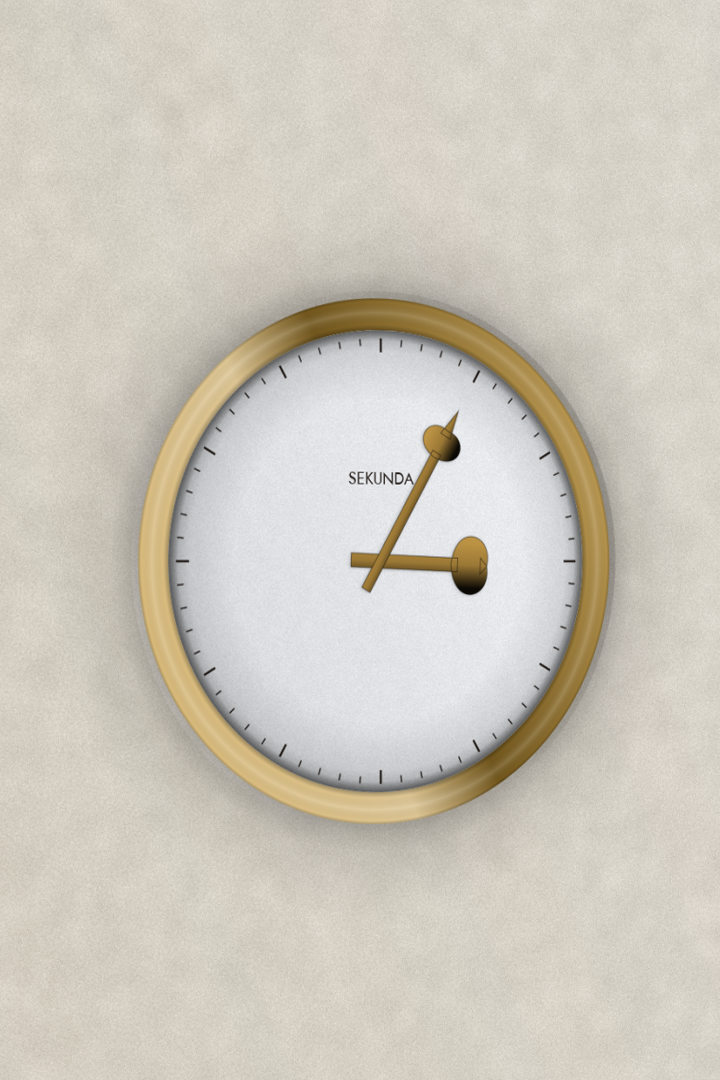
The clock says {"hour": 3, "minute": 5}
